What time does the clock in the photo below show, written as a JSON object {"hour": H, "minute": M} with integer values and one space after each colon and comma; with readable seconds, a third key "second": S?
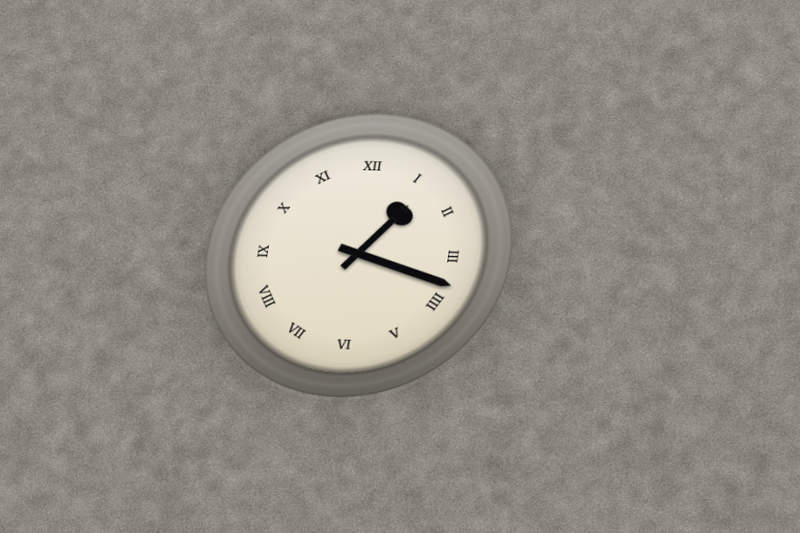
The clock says {"hour": 1, "minute": 18}
